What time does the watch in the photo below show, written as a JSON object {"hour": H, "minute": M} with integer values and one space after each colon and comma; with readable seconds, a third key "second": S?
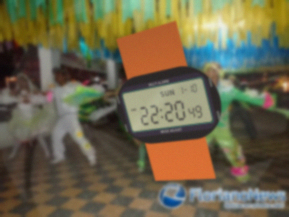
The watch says {"hour": 22, "minute": 20, "second": 49}
